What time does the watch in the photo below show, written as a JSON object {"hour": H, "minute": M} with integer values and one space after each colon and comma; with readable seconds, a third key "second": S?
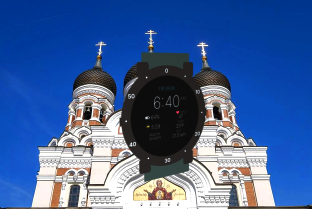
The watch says {"hour": 6, "minute": 40}
